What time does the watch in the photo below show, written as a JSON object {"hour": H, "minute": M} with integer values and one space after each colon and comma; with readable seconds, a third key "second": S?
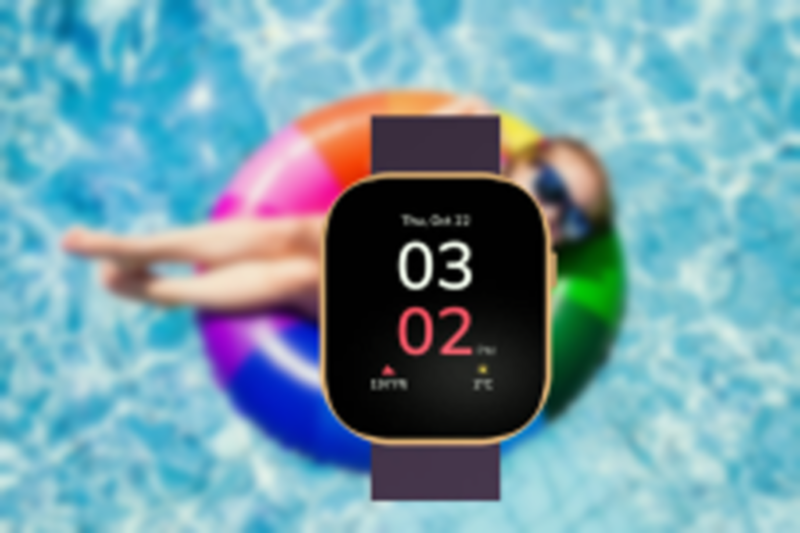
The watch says {"hour": 3, "minute": 2}
